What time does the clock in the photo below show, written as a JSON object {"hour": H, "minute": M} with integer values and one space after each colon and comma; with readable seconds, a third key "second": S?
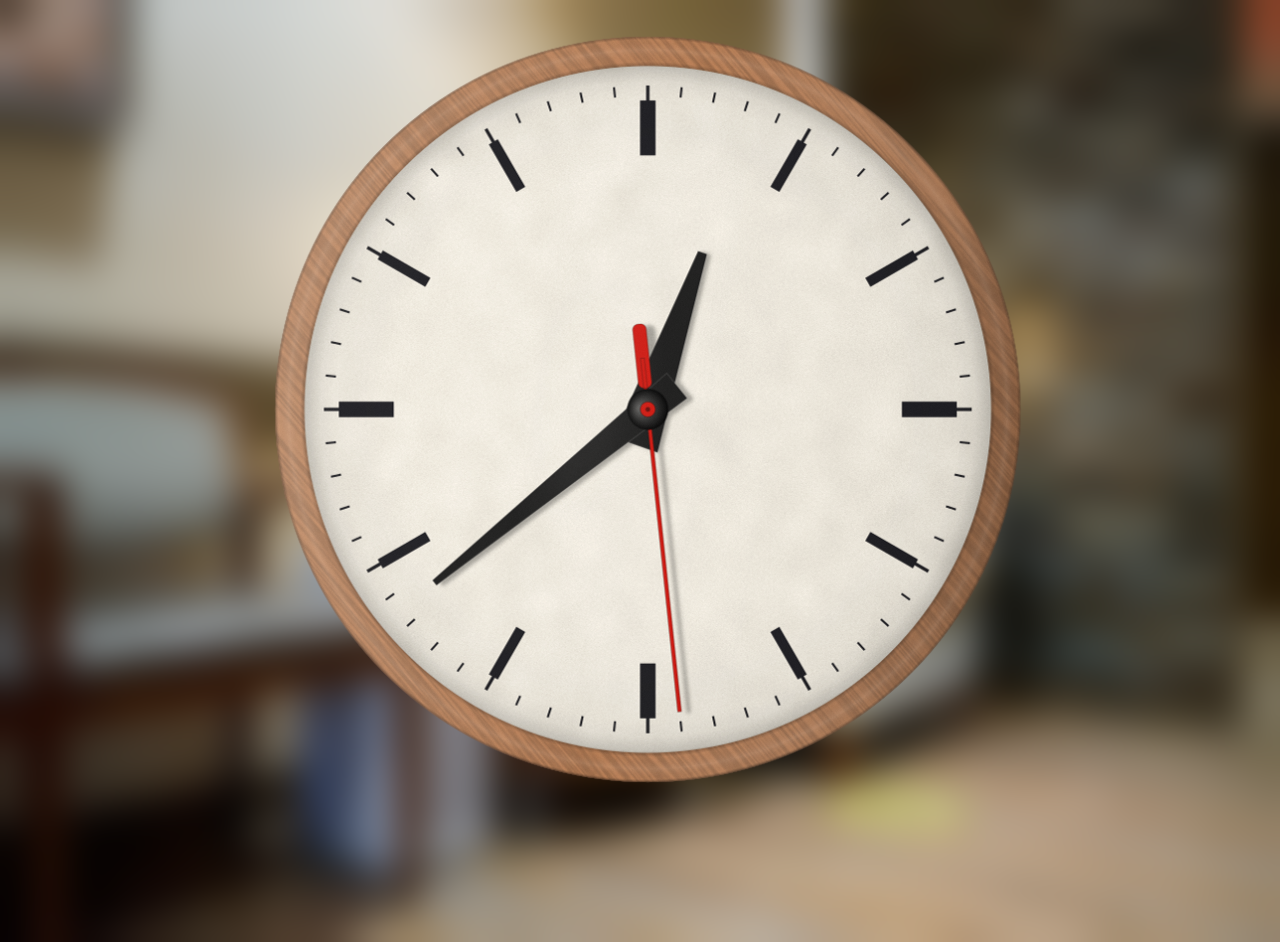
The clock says {"hour": 12, "minute": 38, "second": 29}
